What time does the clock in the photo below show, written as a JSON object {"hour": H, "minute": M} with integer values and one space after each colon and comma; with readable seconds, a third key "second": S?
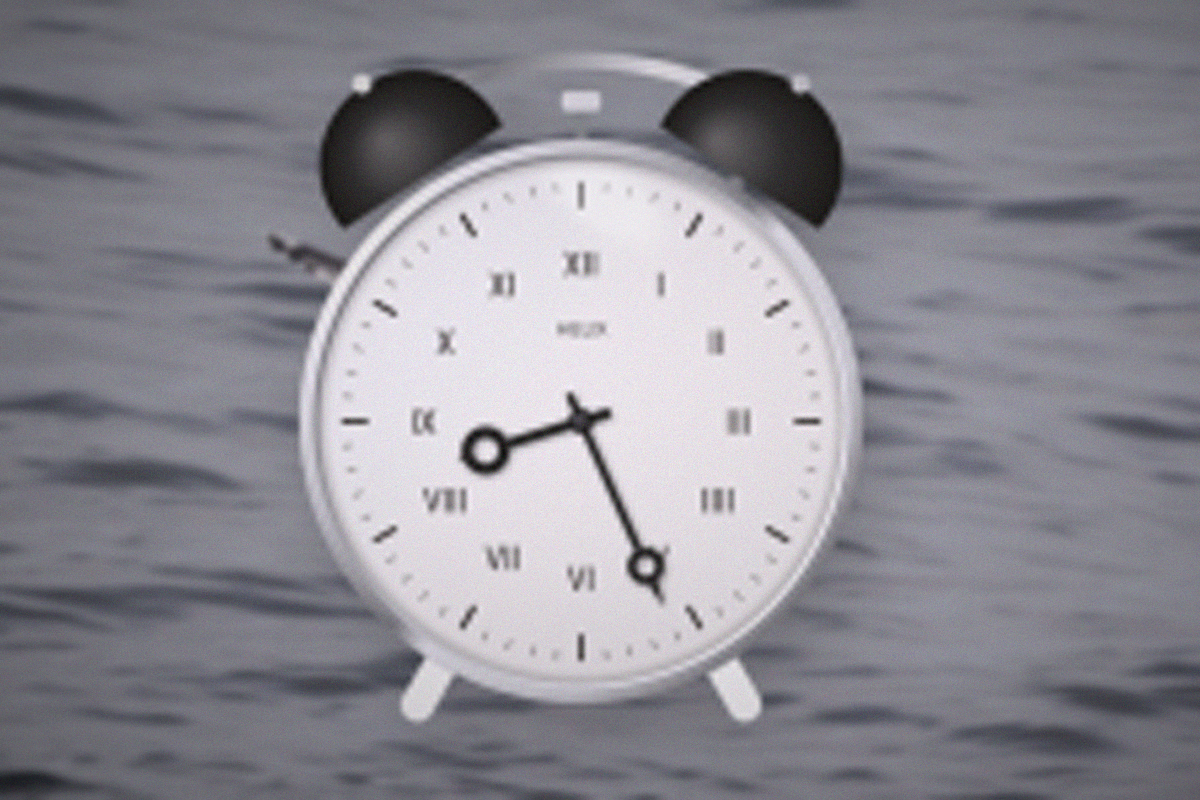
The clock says {"hour": 8, "minute": 26}
